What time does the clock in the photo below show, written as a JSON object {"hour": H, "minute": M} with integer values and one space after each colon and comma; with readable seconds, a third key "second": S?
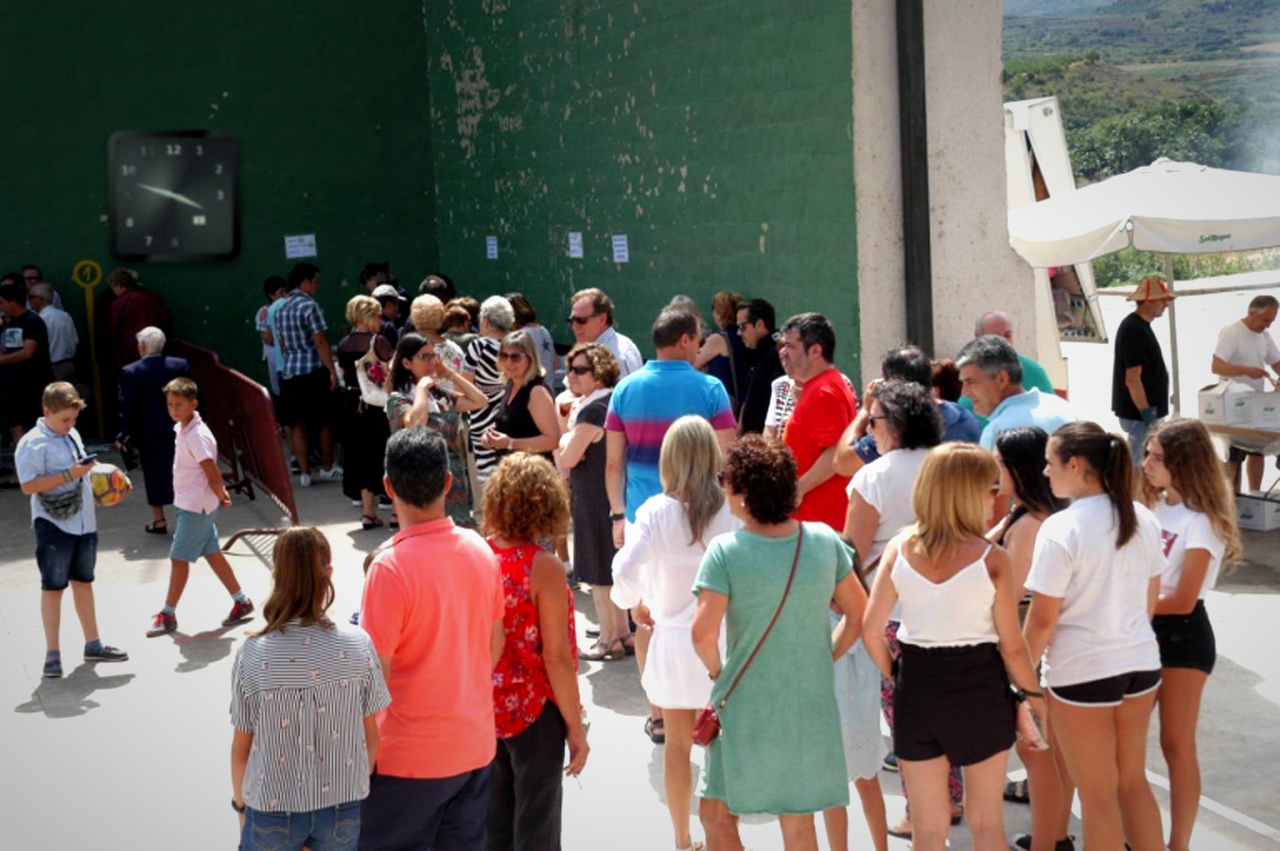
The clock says {"hour": 3, "minute": 48}
